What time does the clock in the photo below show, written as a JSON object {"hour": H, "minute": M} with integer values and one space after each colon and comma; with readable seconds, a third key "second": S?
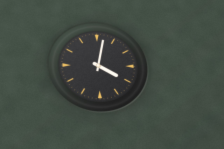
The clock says {"hour": 4, "minute": 2}
